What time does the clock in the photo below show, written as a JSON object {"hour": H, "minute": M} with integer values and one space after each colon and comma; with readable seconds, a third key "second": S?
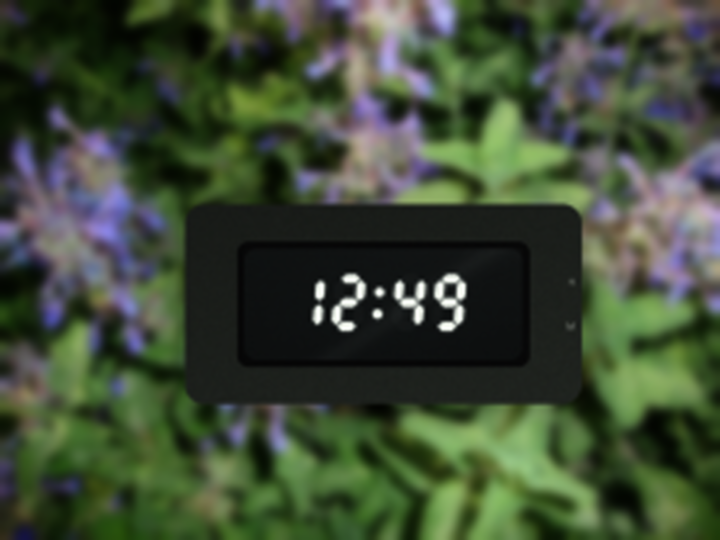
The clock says {"hour": 12, "minute": 49}
